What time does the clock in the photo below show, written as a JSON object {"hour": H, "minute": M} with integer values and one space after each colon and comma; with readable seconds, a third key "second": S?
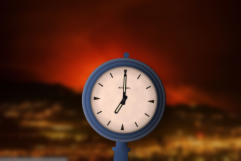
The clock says {"hour": 7, "minute": 0}
